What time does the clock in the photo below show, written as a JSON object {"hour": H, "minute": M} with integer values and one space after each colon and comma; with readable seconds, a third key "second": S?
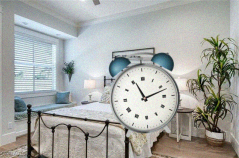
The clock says {"hour": 11, "minute": 12}
